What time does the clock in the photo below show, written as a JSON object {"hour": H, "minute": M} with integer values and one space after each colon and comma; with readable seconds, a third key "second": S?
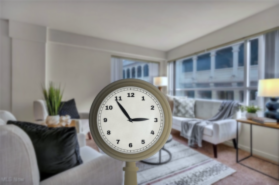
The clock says {"hour": 2, "minute": 54}
